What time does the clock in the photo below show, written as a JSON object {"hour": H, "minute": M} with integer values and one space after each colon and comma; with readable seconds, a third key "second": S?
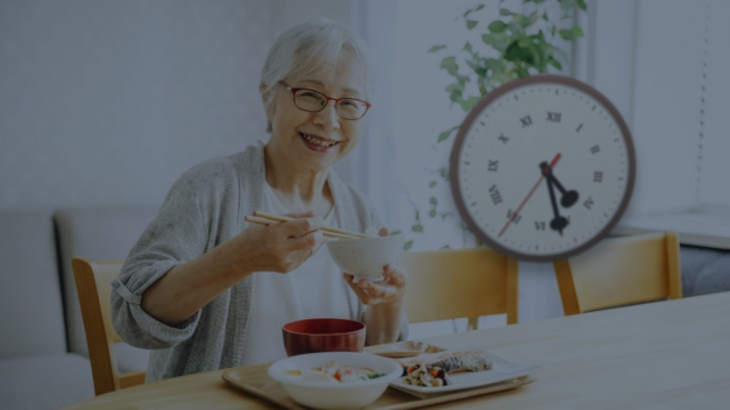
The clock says {"hour": 4, "minute": 26, "second": 35}
